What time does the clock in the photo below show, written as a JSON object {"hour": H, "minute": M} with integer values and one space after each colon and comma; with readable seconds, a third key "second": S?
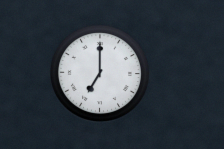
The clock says {"hour": 7, "minute": 0}
